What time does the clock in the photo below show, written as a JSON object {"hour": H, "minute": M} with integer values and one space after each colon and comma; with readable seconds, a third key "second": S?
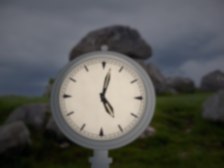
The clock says {"hour": 5, "minute": 2}
